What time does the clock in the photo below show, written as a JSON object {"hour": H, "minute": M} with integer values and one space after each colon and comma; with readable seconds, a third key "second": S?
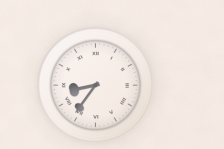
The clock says {"hour": 8, "minute": 36}
